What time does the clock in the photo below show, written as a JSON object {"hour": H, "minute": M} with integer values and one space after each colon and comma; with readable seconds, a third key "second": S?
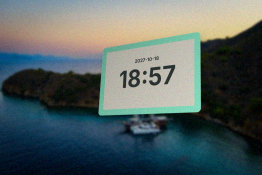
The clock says {"hour": 18, "minute": 57}
